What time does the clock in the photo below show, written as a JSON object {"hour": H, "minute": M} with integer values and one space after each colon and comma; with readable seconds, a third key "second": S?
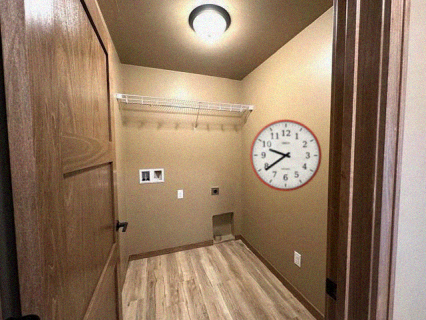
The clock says {"hour": 9, "minute": 39}
